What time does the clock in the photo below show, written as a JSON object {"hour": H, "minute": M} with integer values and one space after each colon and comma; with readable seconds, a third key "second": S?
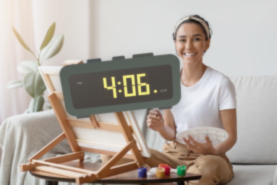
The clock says {"hour": 4, "minute": 6}
